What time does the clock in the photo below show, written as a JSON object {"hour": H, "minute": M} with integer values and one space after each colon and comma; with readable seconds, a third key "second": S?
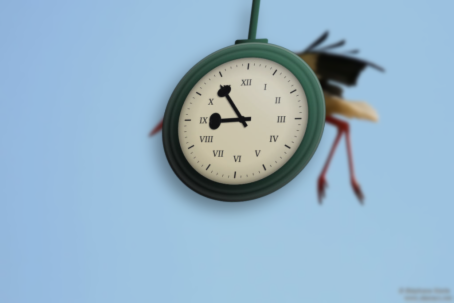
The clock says {"hour": 8, "minute": 54}
